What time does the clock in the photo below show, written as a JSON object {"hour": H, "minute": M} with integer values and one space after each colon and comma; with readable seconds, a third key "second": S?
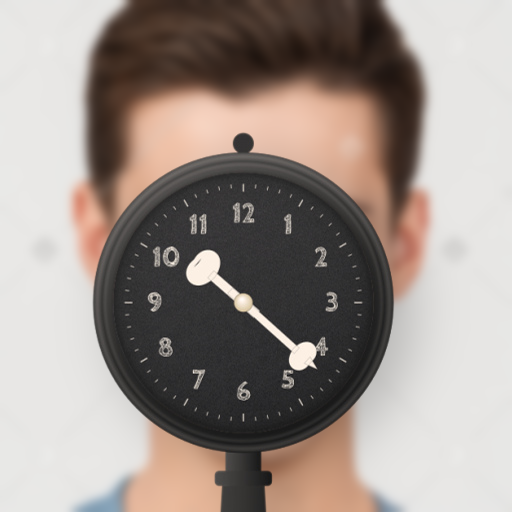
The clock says {"hour": 10, "minute": 22}
